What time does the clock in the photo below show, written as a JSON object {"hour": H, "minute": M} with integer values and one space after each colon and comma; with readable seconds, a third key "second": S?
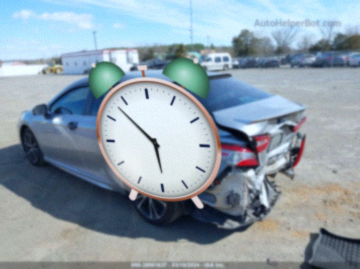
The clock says {"hour": 5, "minute": 53}
